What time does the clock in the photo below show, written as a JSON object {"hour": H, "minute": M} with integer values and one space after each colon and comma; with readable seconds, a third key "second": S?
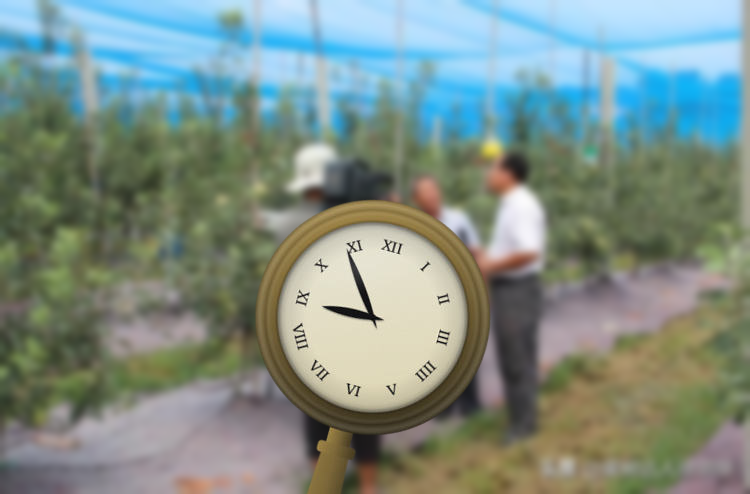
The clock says {"hour": 8, "minute": 54}
